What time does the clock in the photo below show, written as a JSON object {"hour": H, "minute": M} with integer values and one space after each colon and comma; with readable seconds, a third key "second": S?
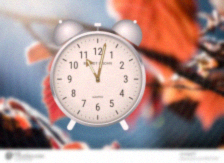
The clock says {"hour": 11, "minute": 2}
